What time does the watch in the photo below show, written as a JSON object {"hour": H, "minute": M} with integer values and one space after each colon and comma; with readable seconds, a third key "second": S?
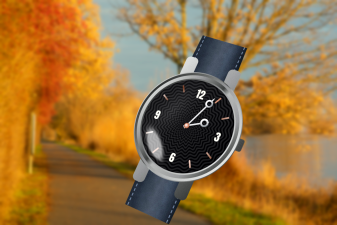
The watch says {"hour": 2, "minute": 4}
